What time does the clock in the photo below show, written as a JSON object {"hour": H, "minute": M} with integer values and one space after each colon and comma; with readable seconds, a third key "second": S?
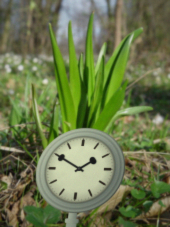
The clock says {"hour": 1, "minute": 50}
